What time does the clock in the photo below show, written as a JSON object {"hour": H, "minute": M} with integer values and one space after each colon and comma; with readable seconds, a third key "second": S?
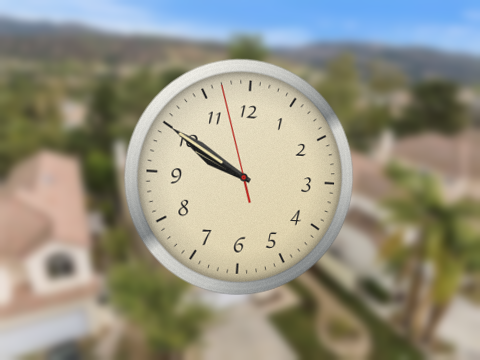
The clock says {"hour": 9, "minute": 49, "second": 57}
